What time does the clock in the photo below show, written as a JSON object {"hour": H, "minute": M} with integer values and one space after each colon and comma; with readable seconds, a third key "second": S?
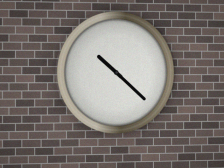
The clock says {"hour": 10, "minute": 22}
